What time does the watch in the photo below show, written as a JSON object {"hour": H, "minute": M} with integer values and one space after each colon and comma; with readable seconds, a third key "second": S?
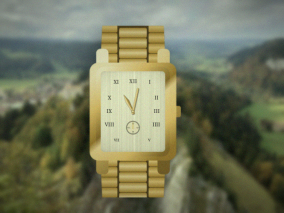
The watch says {"hour": 11, "minute": 2}
